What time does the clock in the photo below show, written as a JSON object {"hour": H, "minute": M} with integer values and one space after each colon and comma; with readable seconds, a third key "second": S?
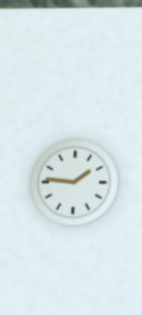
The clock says {"hour": 1, "minute": 46}
